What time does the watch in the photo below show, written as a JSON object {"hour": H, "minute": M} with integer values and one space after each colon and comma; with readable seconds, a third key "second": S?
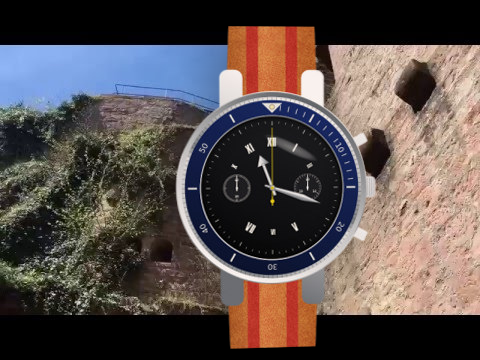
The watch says {"hour": 11, "minute": 18}
